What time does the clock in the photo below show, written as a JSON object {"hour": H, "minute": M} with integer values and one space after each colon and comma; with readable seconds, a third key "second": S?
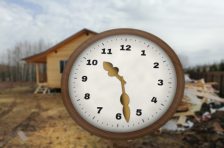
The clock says {"hour": 10, "minute": 28}
